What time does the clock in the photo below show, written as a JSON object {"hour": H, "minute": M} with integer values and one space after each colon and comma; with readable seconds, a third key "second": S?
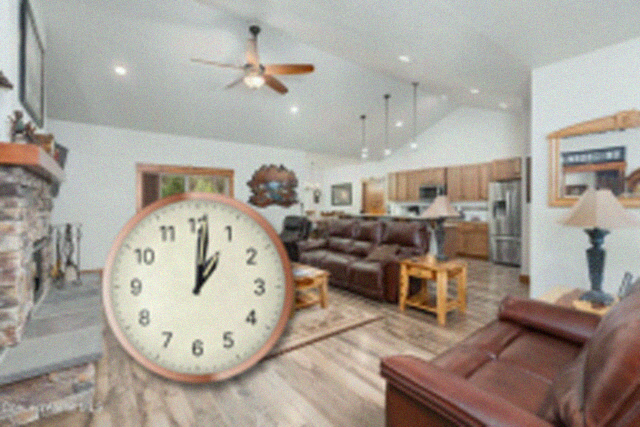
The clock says {"hour": 1, "minute": 1}
